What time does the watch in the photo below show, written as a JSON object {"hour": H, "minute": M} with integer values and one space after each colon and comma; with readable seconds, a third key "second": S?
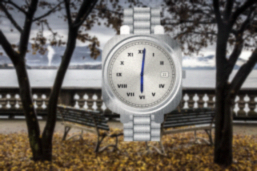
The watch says {"hour": 6, "minute": 1}
